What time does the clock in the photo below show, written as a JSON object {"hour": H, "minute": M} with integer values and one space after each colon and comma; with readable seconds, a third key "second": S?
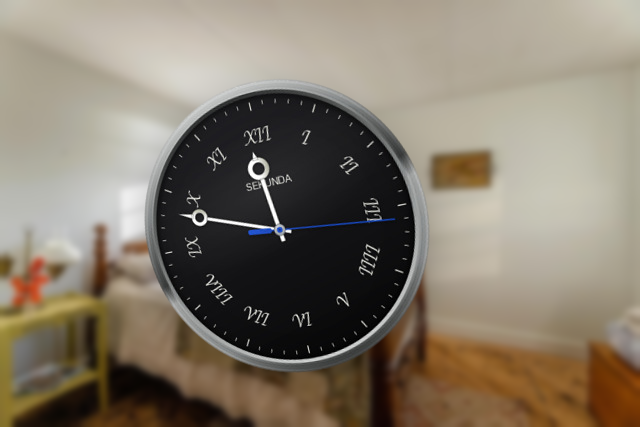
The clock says {"hour": 11, "minute": 48, "second": 16}
